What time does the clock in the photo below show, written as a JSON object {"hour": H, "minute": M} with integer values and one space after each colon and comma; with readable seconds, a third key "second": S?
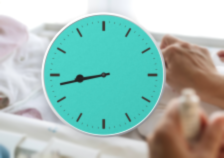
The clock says {"hour": 8, "minute": 43}
